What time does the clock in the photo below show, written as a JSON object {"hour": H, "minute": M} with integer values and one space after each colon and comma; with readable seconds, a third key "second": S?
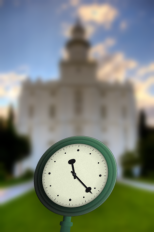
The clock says {"hour": 11, "minute": 22}
